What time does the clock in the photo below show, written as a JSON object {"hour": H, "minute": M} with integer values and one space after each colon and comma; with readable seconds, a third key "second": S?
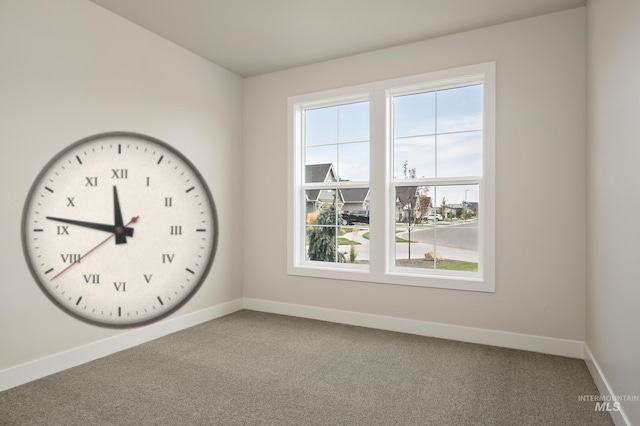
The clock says {"hour": 11, "minute": 46, "second": 39}
